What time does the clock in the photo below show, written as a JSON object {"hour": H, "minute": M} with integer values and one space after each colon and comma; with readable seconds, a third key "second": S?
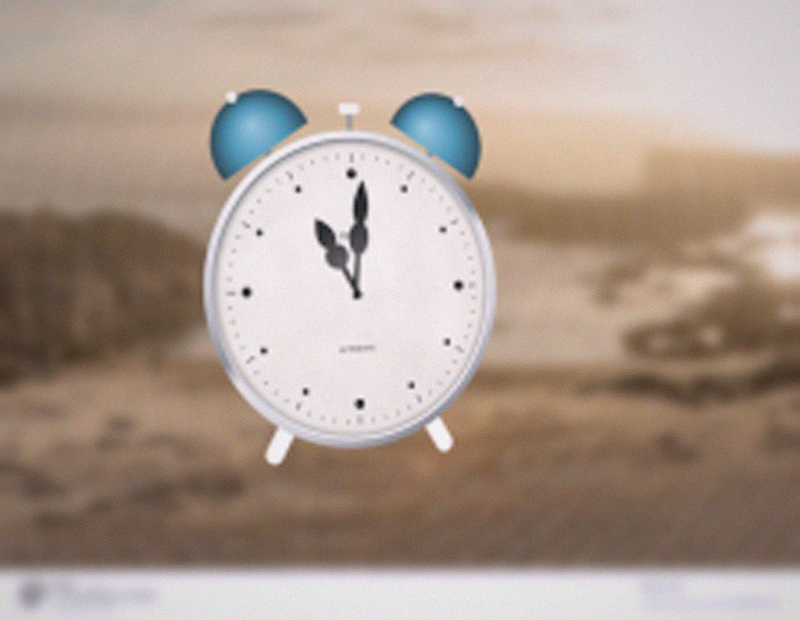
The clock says {"hour": 11, "minute": 1}
